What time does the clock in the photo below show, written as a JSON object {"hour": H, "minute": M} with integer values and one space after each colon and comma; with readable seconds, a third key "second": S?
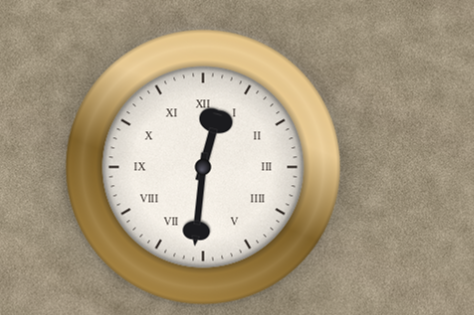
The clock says {"hour": 12, "minute": 31}
